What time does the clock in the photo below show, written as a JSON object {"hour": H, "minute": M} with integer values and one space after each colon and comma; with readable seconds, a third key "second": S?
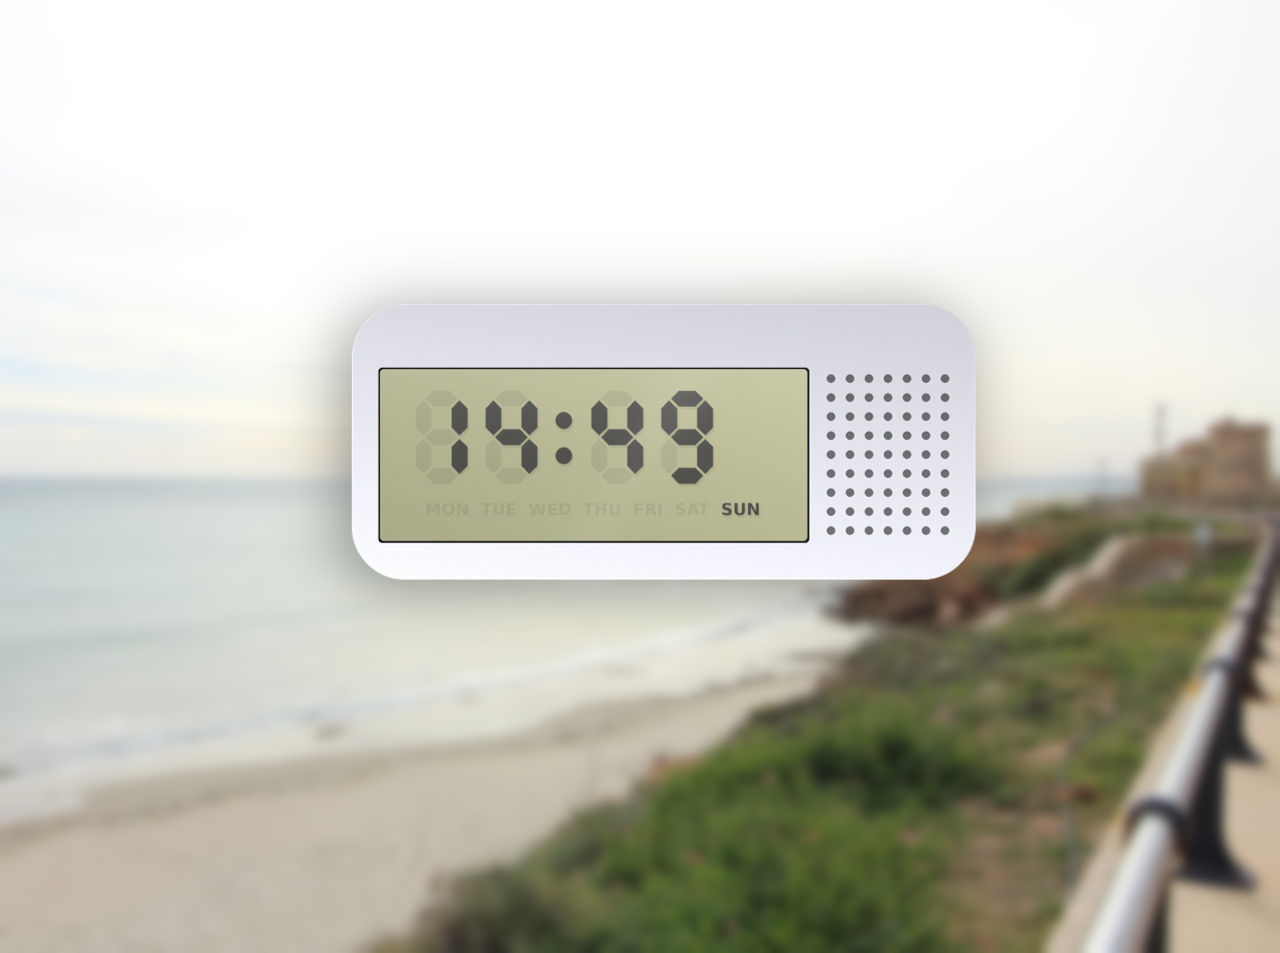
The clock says {"hour": 14, "minute": 49}
